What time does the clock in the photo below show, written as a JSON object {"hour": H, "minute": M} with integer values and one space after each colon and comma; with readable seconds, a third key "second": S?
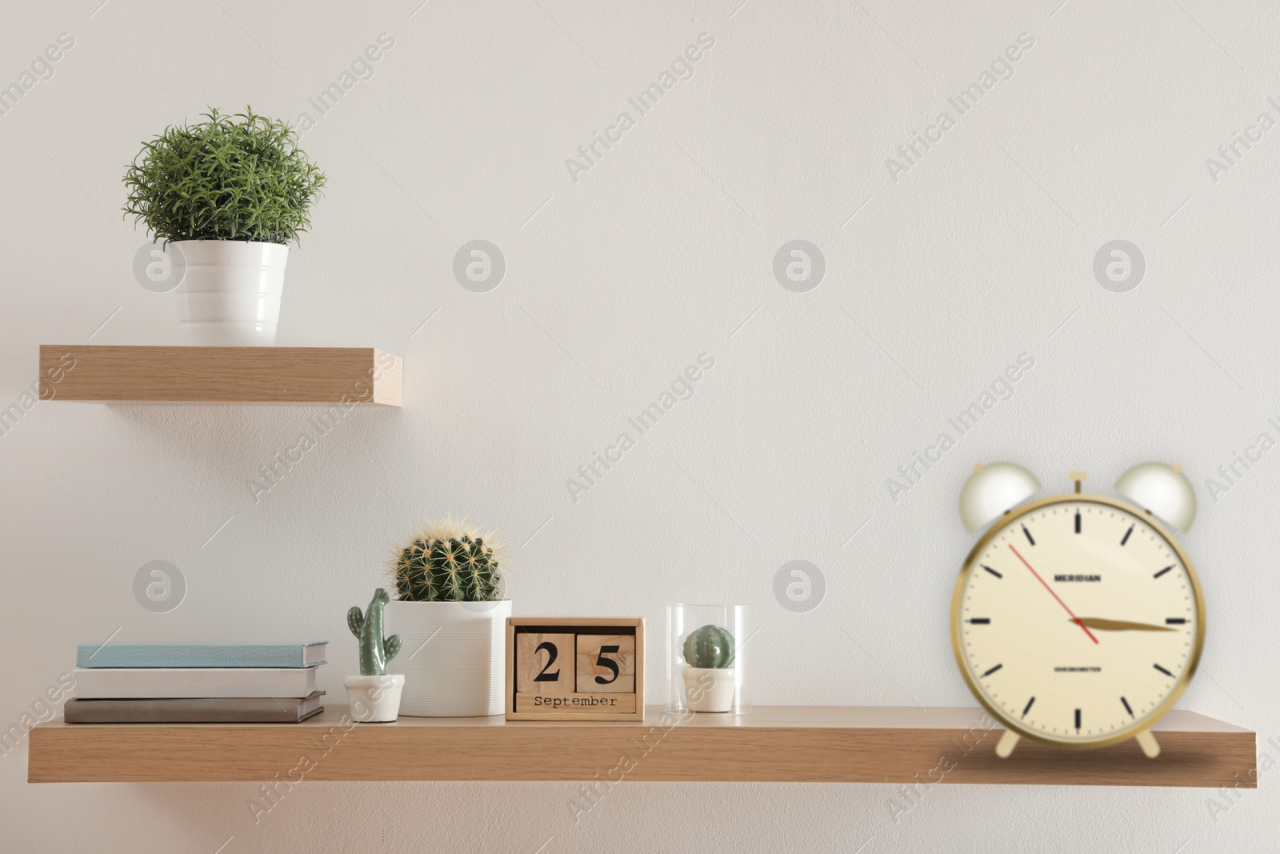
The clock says {"hour": 3, "minute": 15, "second": 53}
